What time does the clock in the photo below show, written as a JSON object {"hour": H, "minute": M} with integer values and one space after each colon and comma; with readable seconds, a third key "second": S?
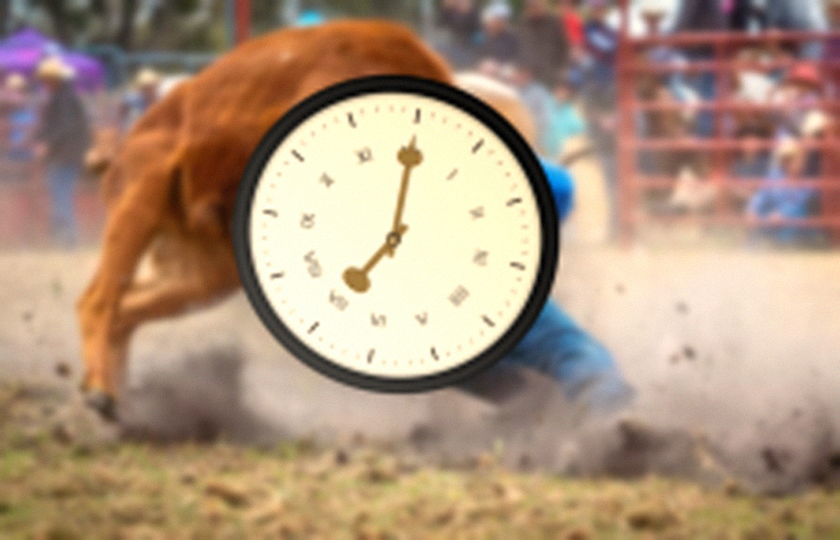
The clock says {"hour": 7, "minute": 0}
